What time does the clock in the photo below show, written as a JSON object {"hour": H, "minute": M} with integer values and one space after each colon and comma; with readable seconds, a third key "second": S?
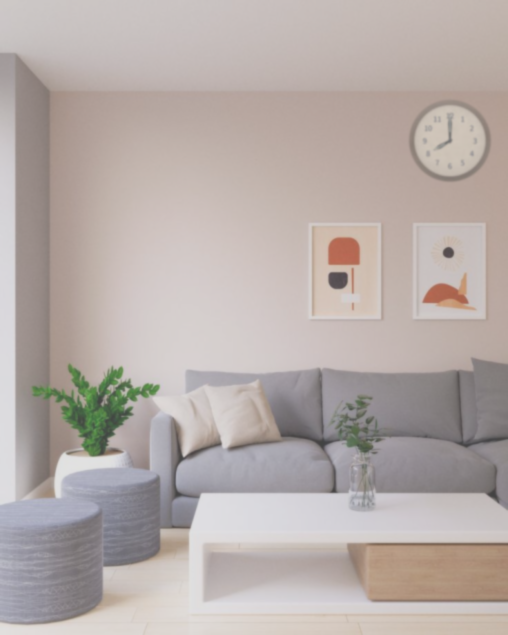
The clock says {"hour": 8, "minute": 0}
